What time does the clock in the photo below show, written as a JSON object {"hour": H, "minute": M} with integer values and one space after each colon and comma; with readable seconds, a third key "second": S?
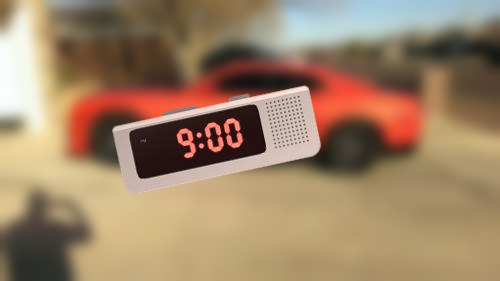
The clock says {"hour": 9, "minute": 0}
